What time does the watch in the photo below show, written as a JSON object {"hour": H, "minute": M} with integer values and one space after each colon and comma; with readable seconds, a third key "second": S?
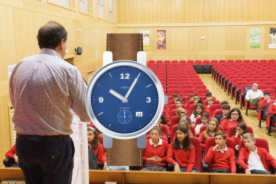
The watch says {"hour": 10, "minute": 5}
